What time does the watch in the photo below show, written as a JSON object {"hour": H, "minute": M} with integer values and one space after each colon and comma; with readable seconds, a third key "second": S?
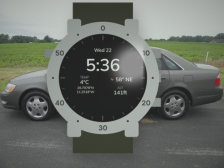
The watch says {"hour": 5, "minute": 36}
